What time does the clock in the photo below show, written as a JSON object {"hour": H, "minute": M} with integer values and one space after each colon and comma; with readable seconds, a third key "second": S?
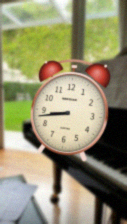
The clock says {"hour": 8, "minute": 43}
